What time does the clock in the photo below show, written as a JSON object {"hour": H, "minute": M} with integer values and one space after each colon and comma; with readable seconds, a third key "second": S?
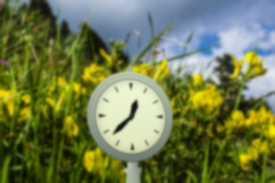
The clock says {"hour": 12, "minute": 38}
